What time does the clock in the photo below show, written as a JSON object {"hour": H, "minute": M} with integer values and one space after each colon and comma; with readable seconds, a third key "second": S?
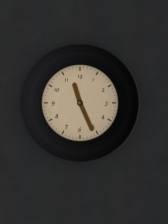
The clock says {"hour": 11, "minute": 26}
